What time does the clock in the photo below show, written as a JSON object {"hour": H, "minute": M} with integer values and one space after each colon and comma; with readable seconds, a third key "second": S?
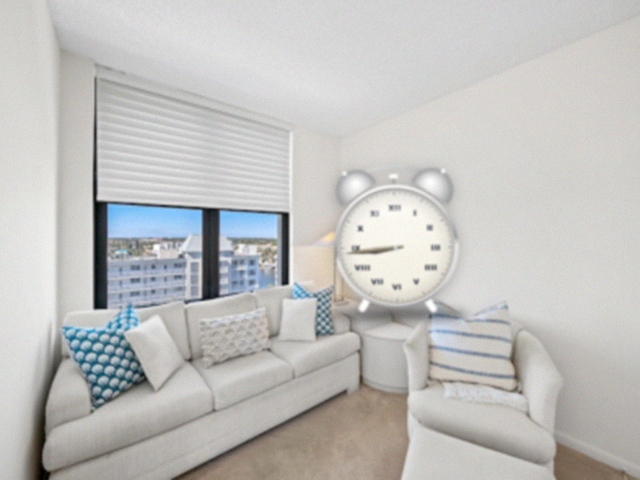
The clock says {"hour": 8, "minute": 44}
